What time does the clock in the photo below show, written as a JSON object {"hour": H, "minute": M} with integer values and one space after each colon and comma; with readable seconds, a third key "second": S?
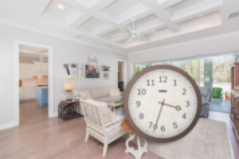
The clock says {"hour": 3, "minute": 33}
